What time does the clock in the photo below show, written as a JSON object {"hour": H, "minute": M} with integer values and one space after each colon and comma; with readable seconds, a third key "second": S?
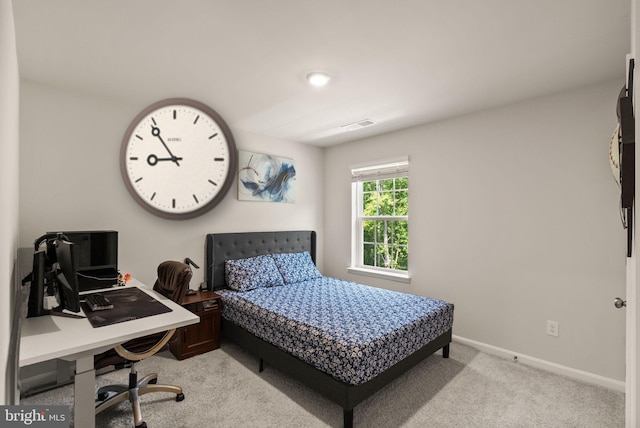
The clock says {"hour": 8, "minute": 54}
